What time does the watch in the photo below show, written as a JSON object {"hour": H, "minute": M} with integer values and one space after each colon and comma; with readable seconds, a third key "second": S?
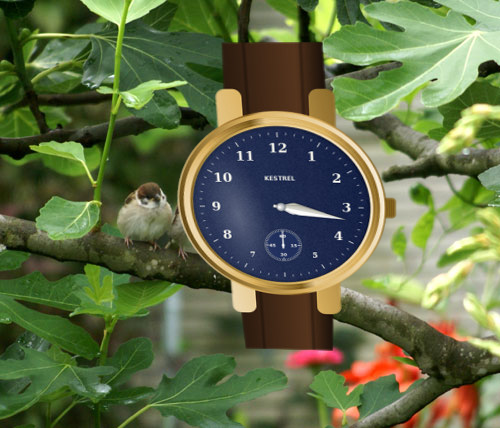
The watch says {"hour": 3, "minute": 17}
